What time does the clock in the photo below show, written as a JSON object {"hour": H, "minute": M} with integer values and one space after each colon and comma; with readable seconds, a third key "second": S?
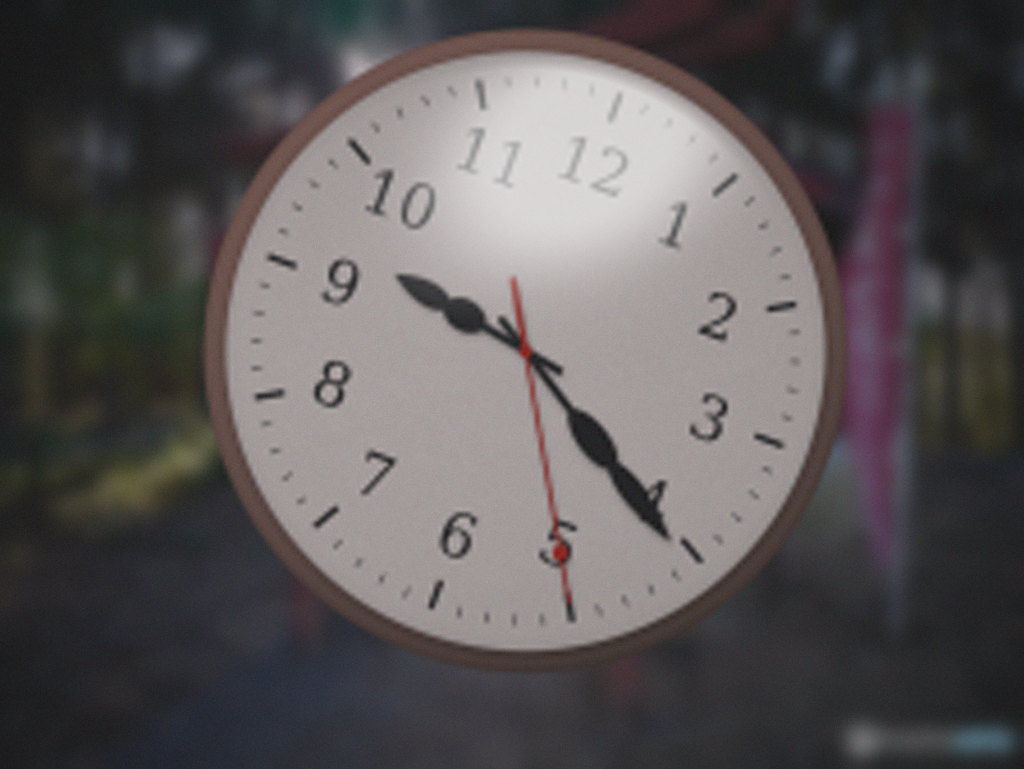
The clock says {"hour": 9, "minute": 20, "second": 25}
